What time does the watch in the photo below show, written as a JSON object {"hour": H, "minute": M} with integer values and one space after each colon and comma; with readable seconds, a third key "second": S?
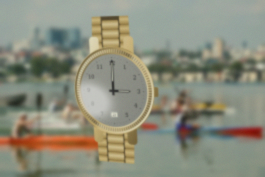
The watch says {"hour": 3, "minute": 0}
